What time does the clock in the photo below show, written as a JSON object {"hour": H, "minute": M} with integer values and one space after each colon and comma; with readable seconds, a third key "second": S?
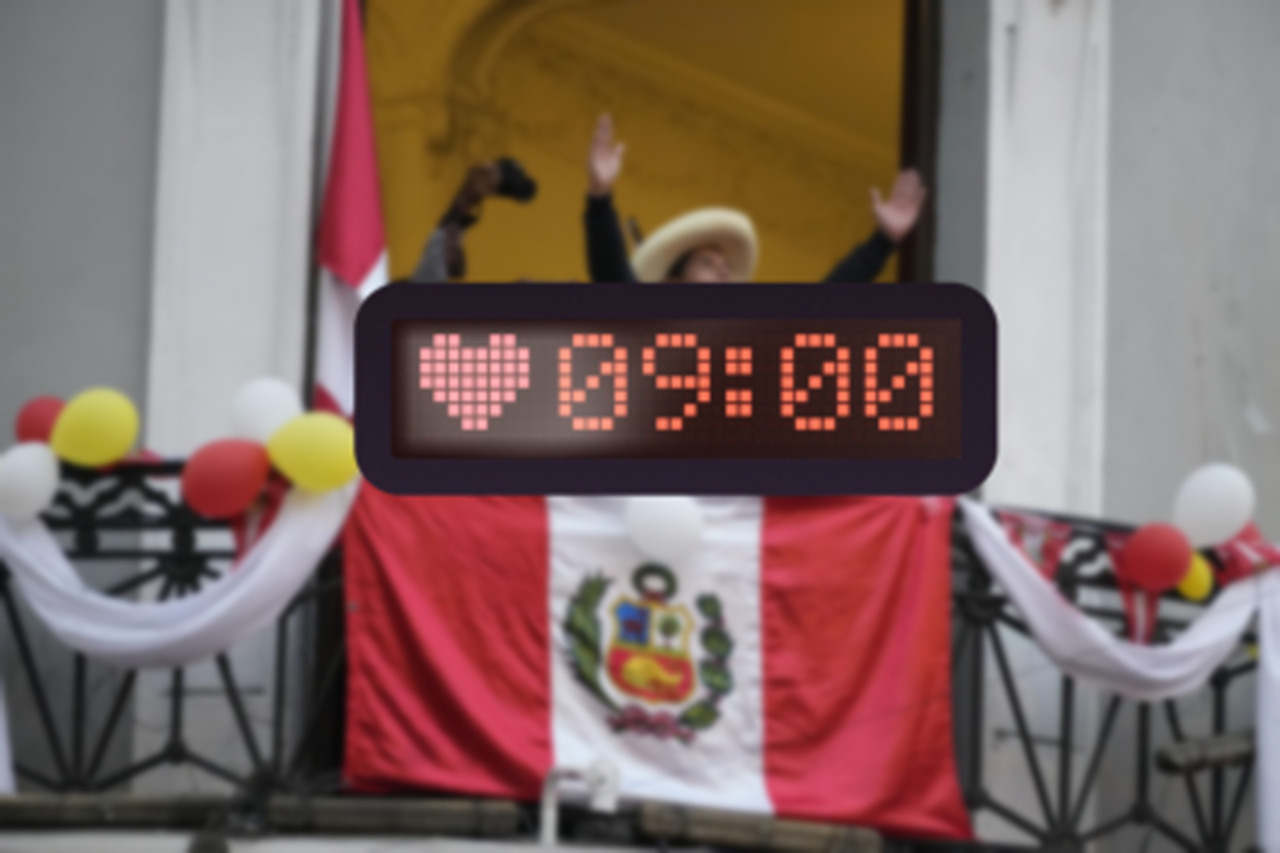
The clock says {"hour": 9, "minute": 0}
